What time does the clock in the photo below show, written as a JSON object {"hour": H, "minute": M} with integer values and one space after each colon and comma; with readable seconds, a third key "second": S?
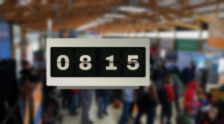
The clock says {"hour": 8, "minute": 15}
